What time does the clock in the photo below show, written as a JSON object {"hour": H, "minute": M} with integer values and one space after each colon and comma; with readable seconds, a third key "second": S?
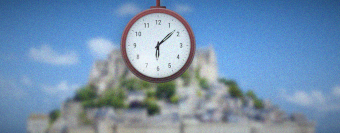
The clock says {"hour": 6, "minute": 8}
